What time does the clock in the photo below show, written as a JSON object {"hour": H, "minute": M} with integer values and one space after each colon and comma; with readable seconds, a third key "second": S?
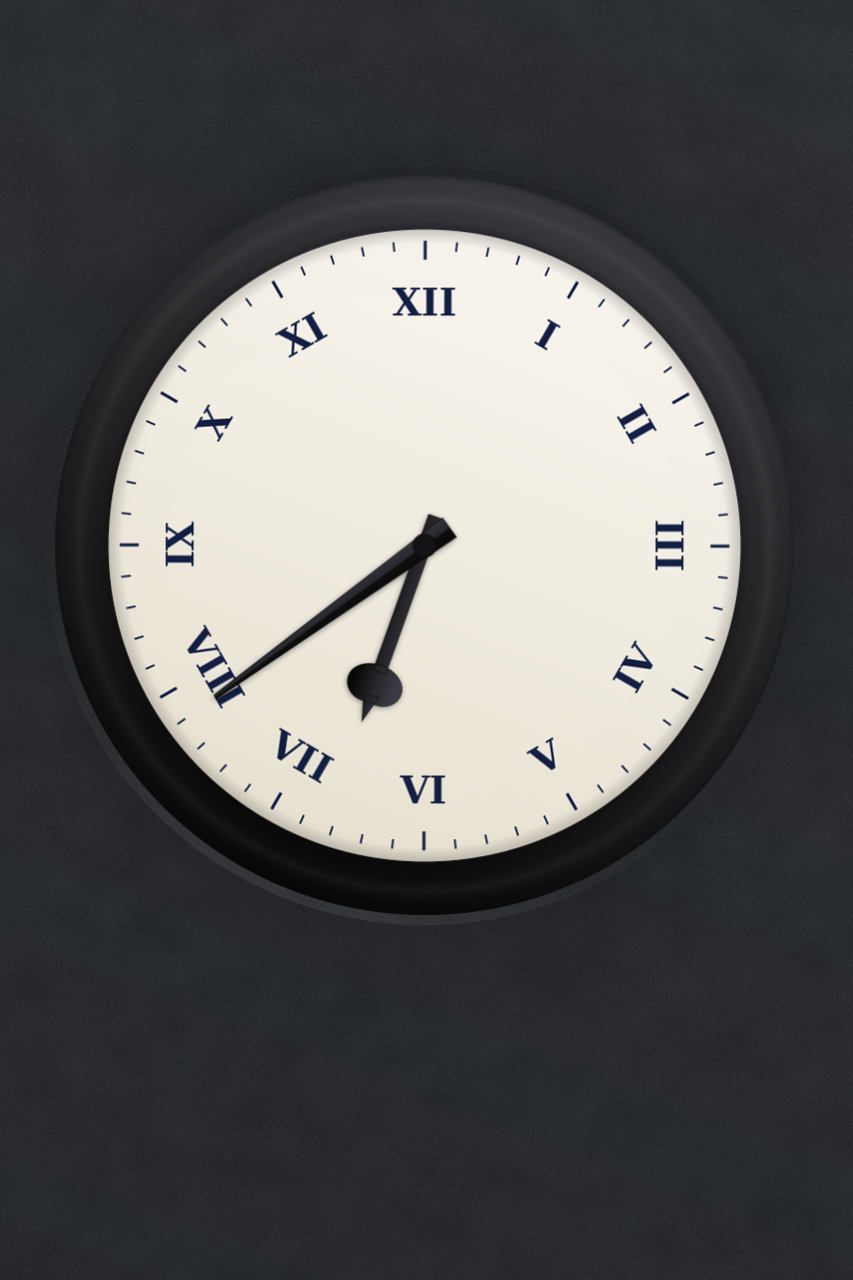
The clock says {"hour": 6, "minute": 39}
